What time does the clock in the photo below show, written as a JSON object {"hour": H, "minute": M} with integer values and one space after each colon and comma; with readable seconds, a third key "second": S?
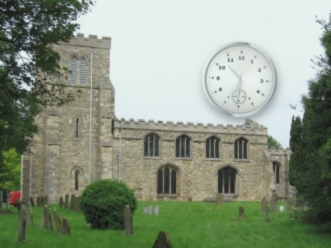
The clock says {"hour": 10, "minute": 31}
